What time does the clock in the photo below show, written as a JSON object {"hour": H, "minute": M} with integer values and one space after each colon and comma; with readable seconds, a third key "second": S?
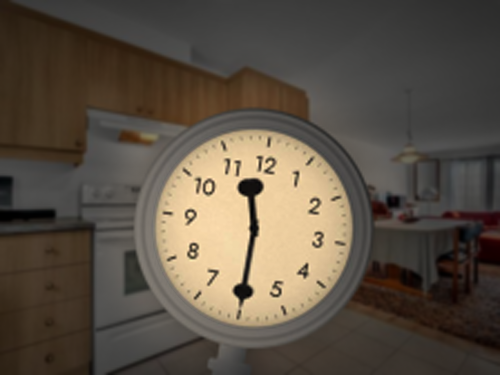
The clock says {"hour": 11, "minute": 30}
